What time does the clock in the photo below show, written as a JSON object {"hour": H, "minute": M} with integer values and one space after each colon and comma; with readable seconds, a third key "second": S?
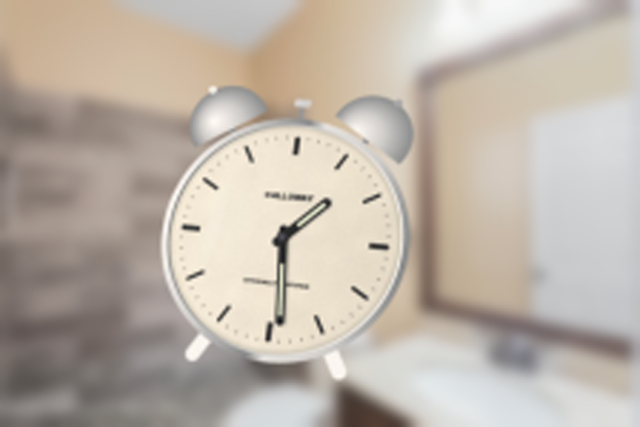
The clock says {"hour": 1, "minute": 29}
